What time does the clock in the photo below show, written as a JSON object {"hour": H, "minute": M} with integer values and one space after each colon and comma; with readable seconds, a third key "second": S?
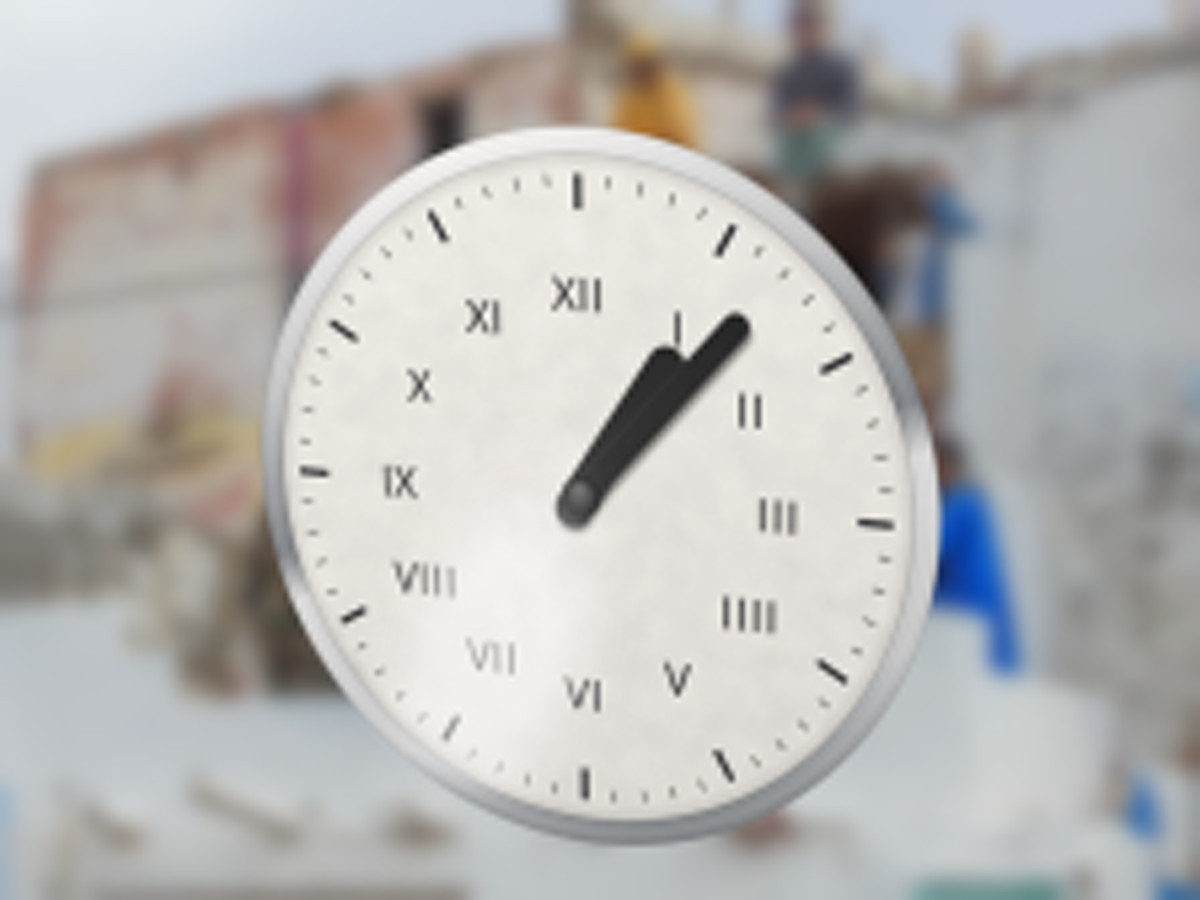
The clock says {"hour": 1, "minute": 7}
